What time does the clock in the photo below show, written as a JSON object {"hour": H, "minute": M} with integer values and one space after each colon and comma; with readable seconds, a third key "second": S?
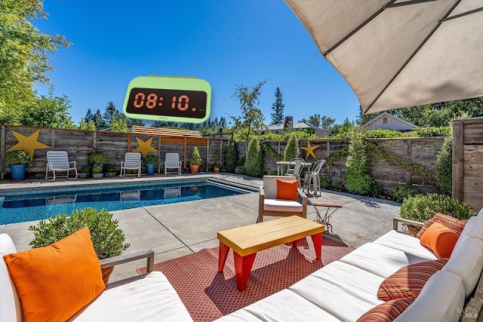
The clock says {"hour": 8, "minute": 10}
